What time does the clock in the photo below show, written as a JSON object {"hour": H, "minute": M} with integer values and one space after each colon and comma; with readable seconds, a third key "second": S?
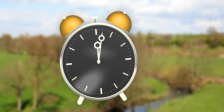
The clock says {"hour": 12, "minute": 2}
